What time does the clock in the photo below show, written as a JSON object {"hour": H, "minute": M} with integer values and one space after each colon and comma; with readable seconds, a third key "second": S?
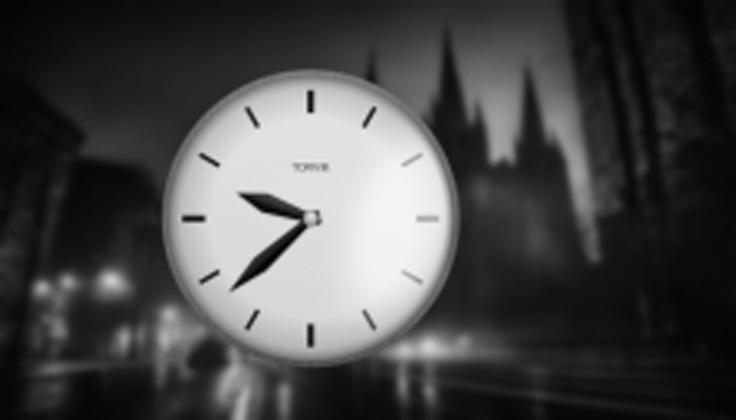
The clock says {"hour": 9, "minute": 38}
